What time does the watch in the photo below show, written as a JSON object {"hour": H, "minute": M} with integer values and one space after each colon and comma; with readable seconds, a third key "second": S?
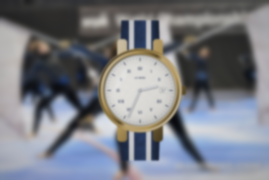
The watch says {"hour": 2, "minute": 34}
